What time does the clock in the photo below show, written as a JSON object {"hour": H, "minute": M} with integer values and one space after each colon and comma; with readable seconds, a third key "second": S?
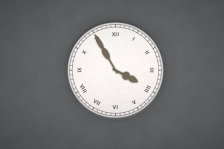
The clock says {"hour": 3, "minute": 55}
